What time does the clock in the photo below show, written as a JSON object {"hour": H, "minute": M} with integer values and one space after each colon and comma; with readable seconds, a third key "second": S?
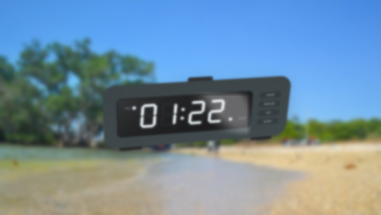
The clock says {"hour": 1, "minute": 22}
